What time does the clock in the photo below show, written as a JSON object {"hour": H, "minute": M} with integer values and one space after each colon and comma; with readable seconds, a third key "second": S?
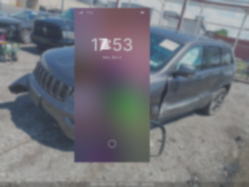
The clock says {"hour": 17, "minute": 53}
